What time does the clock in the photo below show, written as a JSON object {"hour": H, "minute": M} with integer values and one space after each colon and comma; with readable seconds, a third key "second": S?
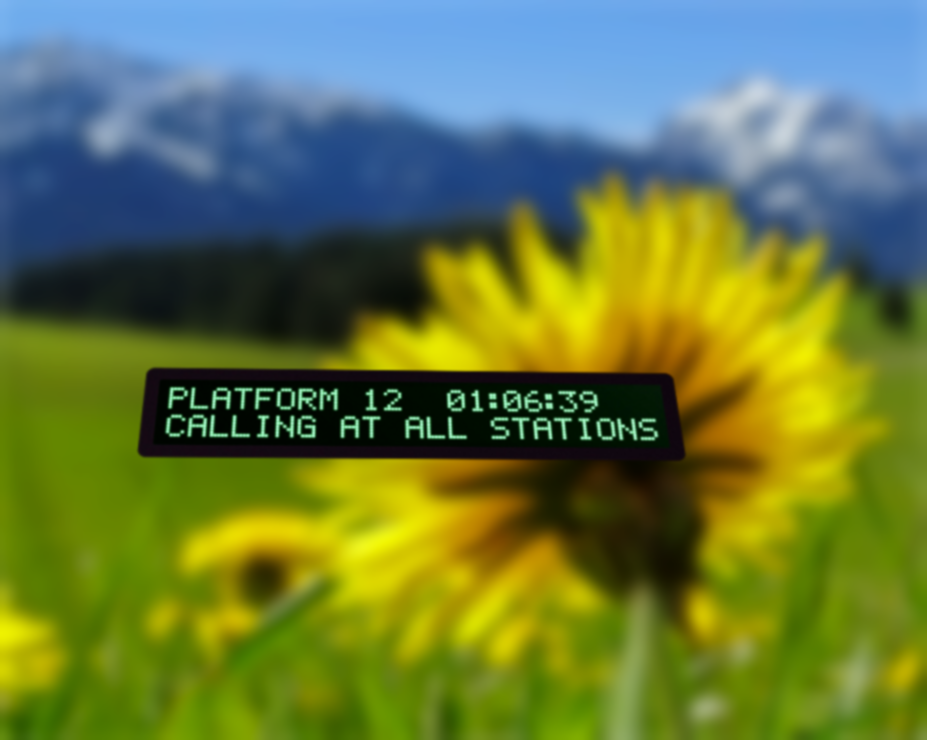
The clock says {"hour": 1, "minute": 6, "second": 39}
